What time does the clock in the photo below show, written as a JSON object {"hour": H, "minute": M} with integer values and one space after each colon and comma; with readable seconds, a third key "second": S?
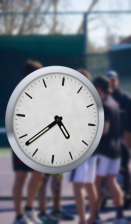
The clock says {"hour": 4, "minute": 38}
